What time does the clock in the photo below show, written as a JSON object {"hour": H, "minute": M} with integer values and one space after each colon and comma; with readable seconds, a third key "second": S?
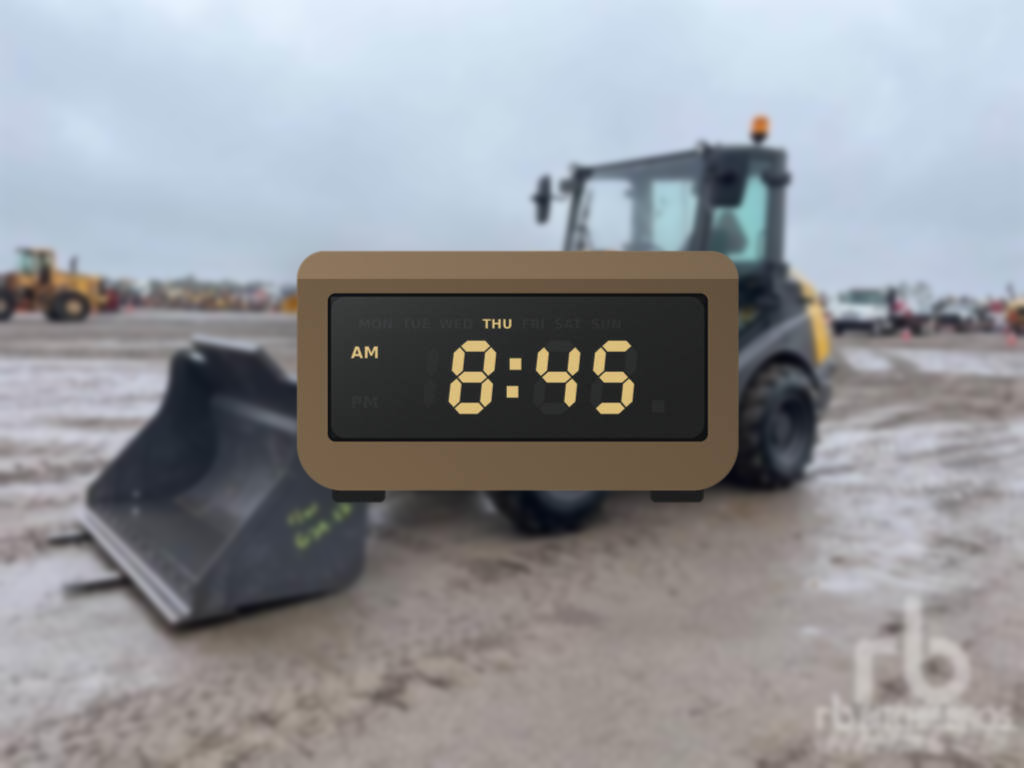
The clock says {"hour": 8, "minute": 45}
